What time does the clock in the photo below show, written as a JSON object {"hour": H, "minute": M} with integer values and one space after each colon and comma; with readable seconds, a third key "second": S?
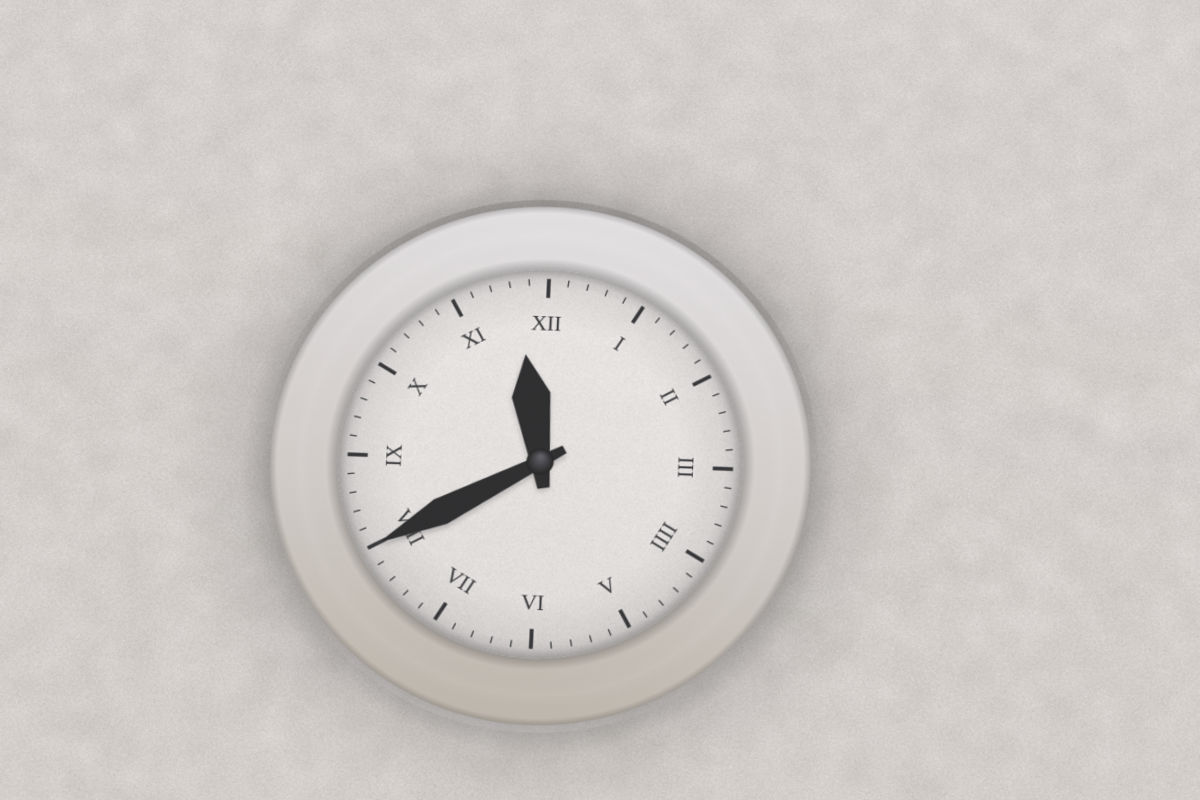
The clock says {"hour": 11, "minute": 40}
